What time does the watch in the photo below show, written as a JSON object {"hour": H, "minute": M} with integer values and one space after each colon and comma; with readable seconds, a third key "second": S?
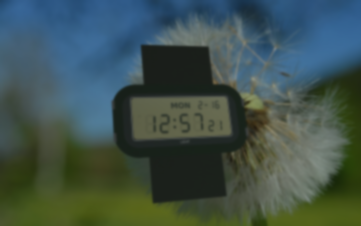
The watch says {"hour": 12, "minute": 57, "second": 21}
